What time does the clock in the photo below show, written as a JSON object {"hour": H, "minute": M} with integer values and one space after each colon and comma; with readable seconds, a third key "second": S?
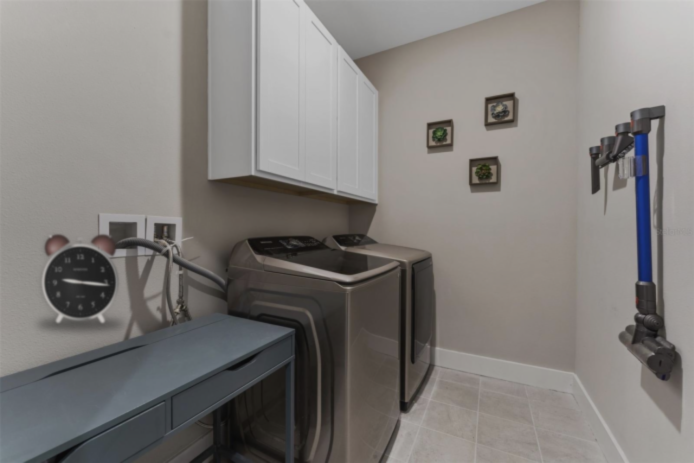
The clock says {"hour": 9, "minute": 16}
